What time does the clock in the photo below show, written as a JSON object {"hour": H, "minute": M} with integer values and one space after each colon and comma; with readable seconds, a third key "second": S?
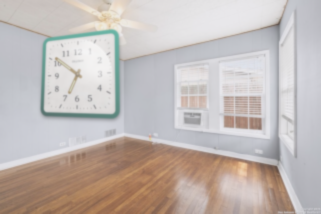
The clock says {"hour": 6, "minute": 51}
